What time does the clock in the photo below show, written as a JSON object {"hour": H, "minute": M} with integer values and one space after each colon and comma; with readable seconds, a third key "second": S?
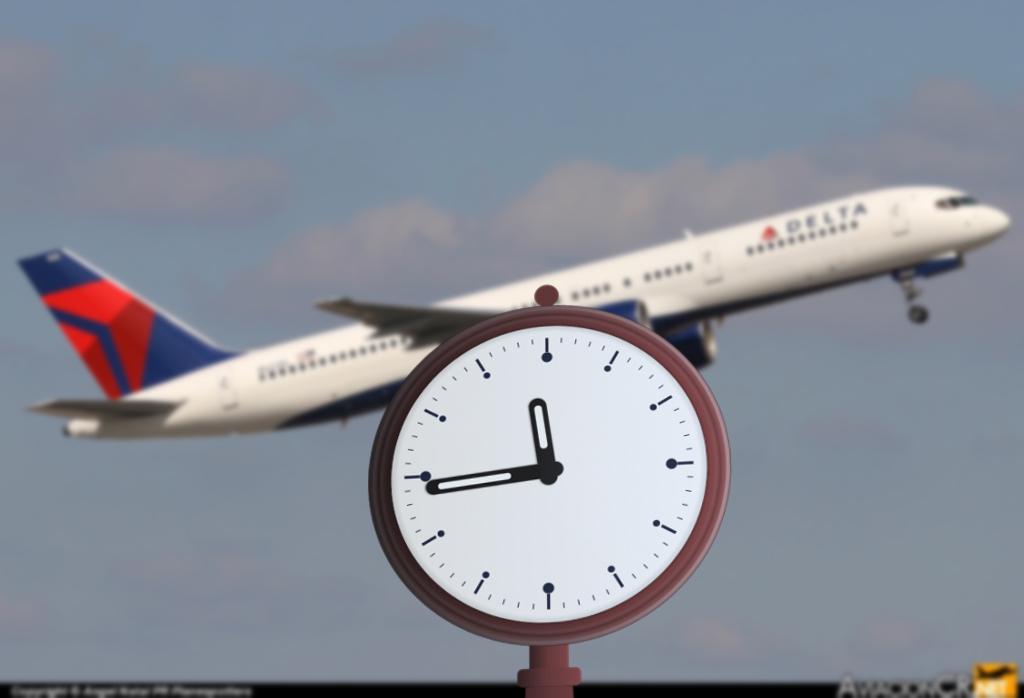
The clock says {"hour": 11, "minute": 44}
